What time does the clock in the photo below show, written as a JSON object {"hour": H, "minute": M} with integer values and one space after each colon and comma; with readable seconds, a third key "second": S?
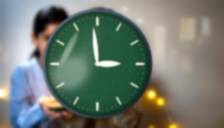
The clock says {"hour": 2, "minute": 59}
